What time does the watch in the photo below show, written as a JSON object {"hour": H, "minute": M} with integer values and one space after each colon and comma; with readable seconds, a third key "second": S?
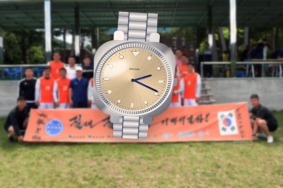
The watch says {"hour": 2, "minute": 19}
